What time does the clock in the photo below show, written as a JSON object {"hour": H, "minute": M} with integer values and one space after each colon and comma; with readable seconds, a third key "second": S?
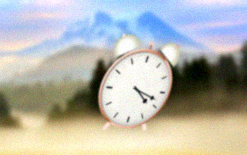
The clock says {"hour": 4, "minute": 18}
